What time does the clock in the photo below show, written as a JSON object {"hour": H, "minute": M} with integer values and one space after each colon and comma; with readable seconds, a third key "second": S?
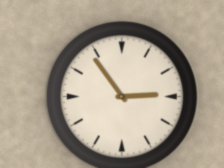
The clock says {"hour": 2, "minute": 54}
